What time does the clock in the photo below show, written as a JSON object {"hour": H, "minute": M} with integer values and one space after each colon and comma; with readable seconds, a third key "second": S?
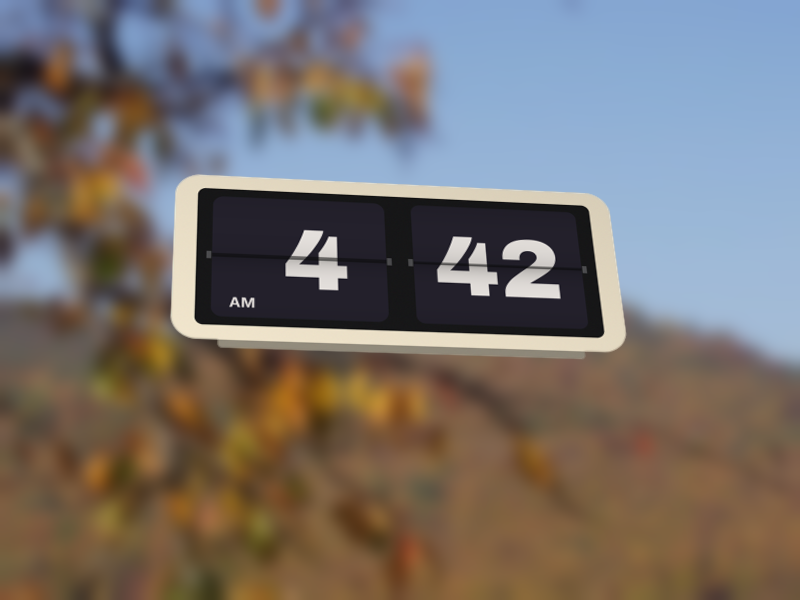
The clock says {"hour": 4, "minute": 42}
